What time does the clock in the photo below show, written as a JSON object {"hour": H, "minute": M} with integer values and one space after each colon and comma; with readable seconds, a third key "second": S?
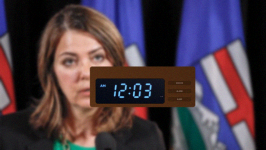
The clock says {"hour": 12, "minute": 3}
